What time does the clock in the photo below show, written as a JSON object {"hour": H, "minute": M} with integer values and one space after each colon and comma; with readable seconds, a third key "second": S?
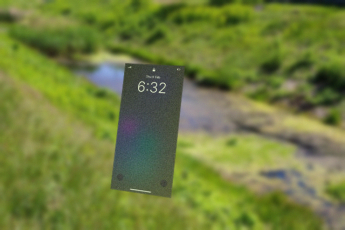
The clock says {"hour": 6, "minute": 32}
